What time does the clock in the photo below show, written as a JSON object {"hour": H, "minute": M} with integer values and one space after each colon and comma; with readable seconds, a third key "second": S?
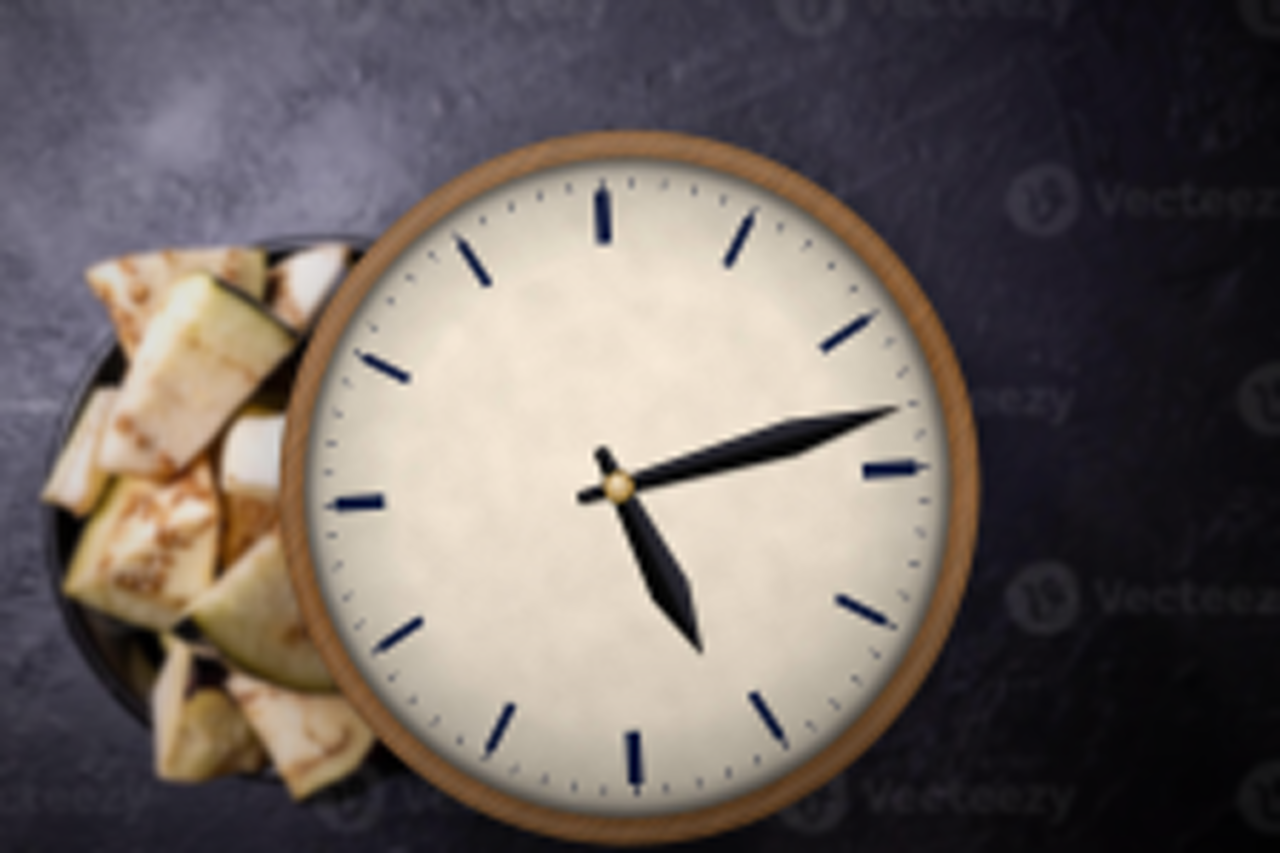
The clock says {"hour": 5, "minute": 13}
